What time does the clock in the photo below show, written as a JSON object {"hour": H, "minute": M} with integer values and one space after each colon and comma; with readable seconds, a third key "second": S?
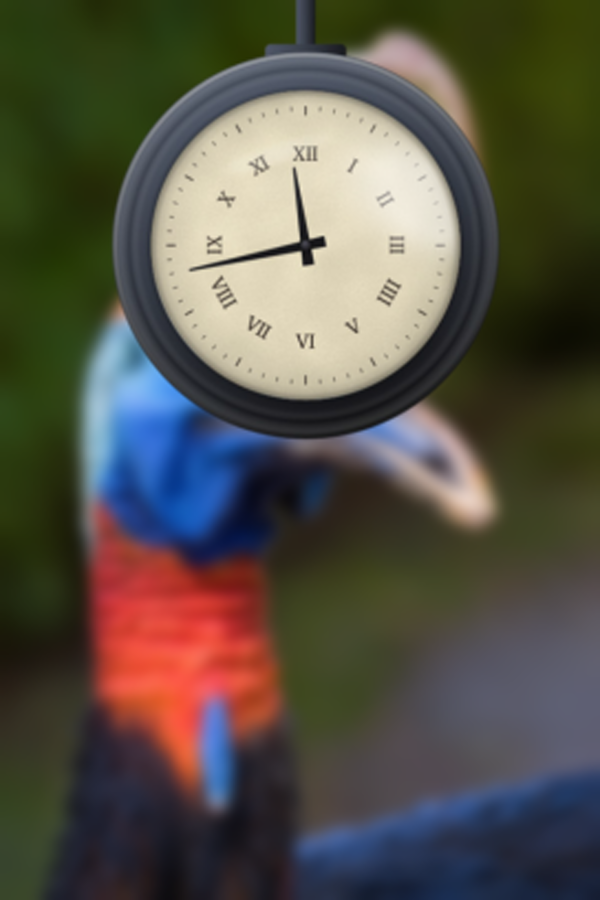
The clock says {"hour": 11, "minute": 43}
